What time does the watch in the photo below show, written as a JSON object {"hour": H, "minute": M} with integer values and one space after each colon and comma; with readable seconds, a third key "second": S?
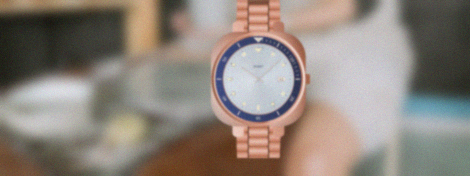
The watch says {"hour": 10, "minute": 8}
